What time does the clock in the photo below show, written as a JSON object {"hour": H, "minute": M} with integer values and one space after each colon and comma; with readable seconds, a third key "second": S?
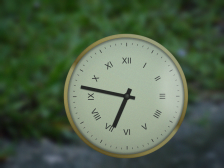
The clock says {"hour": 6, "minute": 47}
